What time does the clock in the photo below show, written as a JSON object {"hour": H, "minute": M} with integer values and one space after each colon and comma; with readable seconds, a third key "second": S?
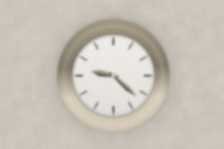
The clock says {"hour": 9, "minute": 22}
